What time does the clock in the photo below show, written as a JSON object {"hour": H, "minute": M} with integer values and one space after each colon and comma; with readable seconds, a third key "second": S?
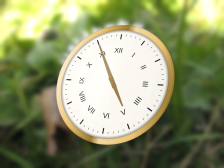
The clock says {"hour": 4, "minute": 55}
